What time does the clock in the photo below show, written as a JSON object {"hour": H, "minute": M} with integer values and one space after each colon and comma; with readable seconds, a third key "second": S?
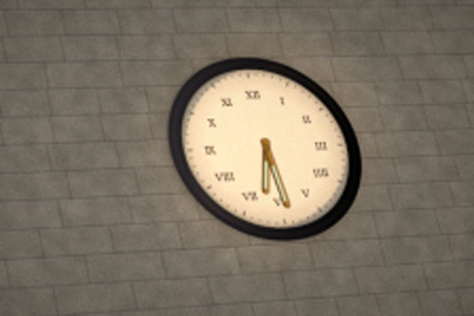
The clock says {"hour": 6, "minute": 29}
